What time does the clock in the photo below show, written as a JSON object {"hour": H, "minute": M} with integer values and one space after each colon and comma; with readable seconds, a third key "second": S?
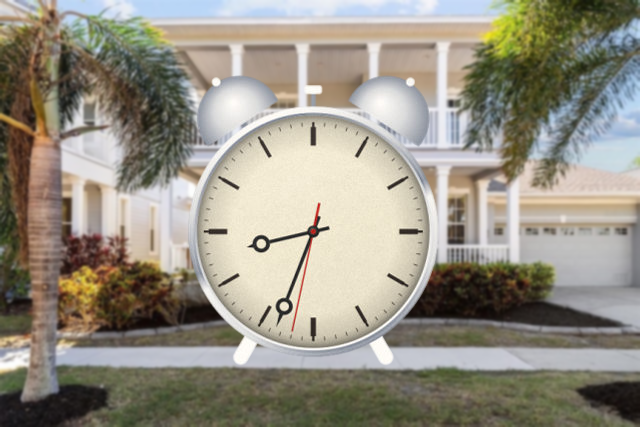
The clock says {"hour": 8, "minute": 33, "second": 32}
